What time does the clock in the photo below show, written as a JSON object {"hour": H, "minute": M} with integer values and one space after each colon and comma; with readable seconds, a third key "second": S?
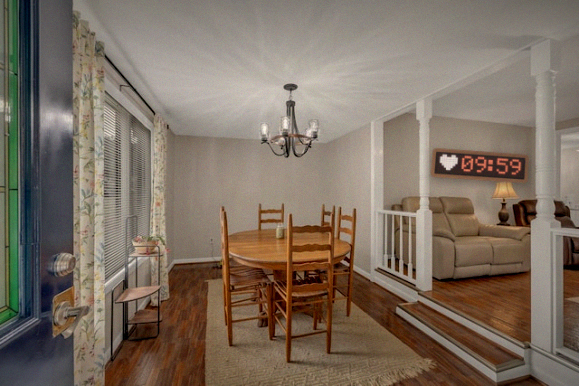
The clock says {"hour": 9, "minute": 59}
